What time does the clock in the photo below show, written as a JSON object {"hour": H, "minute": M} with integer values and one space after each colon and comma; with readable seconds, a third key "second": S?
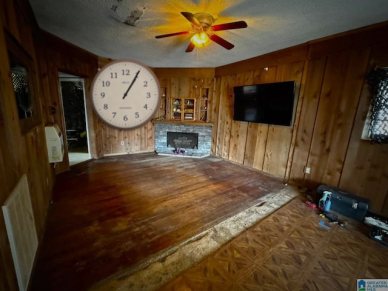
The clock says {"hour": 1, "minute": 5}
